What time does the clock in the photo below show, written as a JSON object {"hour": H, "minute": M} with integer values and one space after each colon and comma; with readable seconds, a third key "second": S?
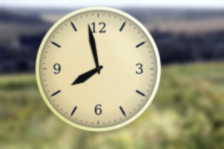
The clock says {"hour": 7, "minute": 58}
